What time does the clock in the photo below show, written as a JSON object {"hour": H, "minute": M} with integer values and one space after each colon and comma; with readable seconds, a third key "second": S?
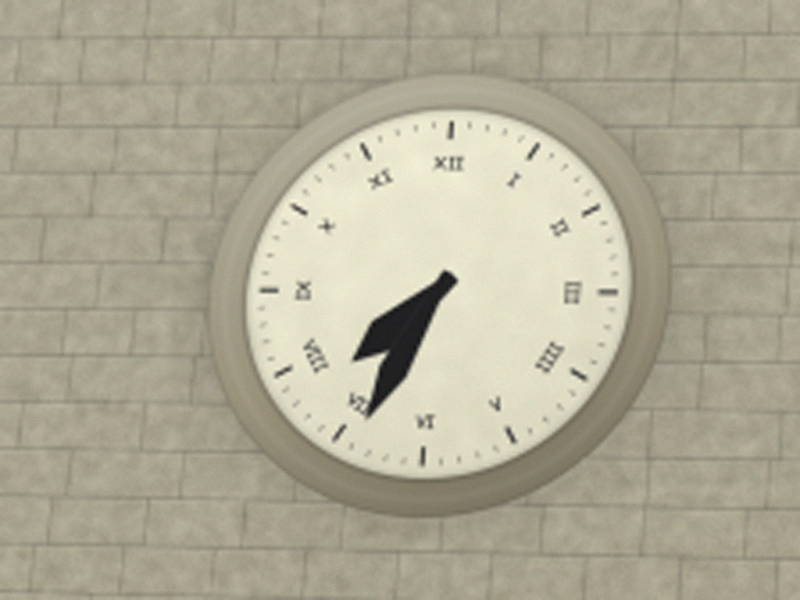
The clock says {"hour": 7, "minute": 34}
